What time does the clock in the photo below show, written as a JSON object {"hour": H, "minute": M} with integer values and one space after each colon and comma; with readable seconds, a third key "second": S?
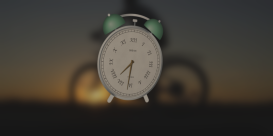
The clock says {"hour": 7, "minute": 31}
